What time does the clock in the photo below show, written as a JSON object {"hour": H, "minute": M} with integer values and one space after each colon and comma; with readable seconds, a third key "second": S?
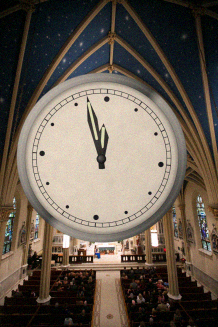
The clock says {"hour": 11, "minute": 57}
